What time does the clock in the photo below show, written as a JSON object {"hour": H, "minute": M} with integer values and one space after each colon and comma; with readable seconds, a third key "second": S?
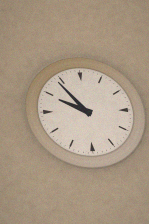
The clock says {"hour": 9, "minute": 54}
